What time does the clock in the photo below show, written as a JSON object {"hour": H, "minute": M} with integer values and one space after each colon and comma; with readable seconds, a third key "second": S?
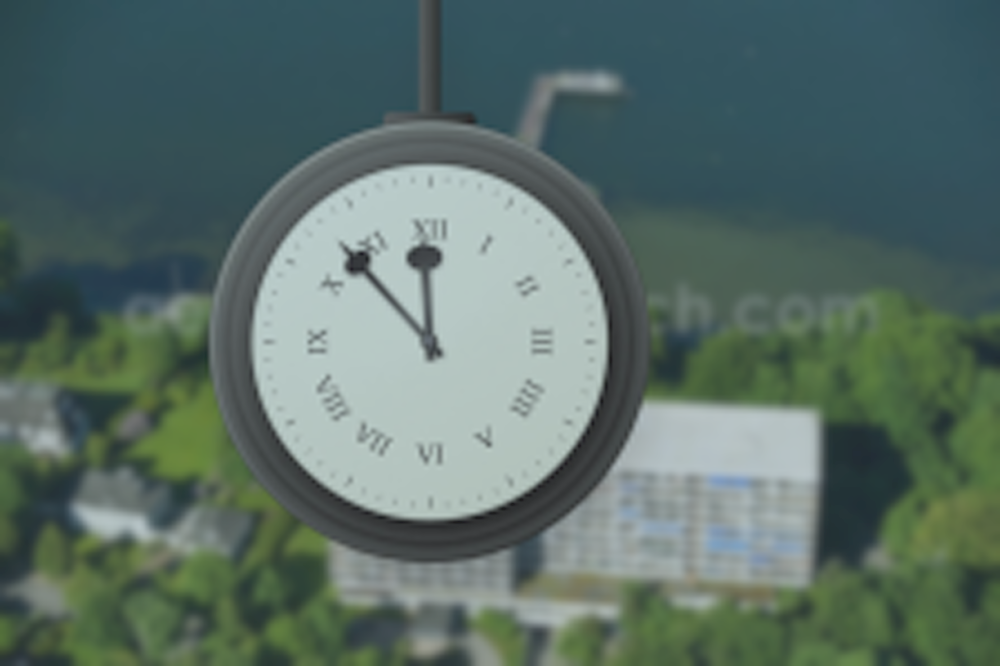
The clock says {"hour": 11, "minute": 53}
